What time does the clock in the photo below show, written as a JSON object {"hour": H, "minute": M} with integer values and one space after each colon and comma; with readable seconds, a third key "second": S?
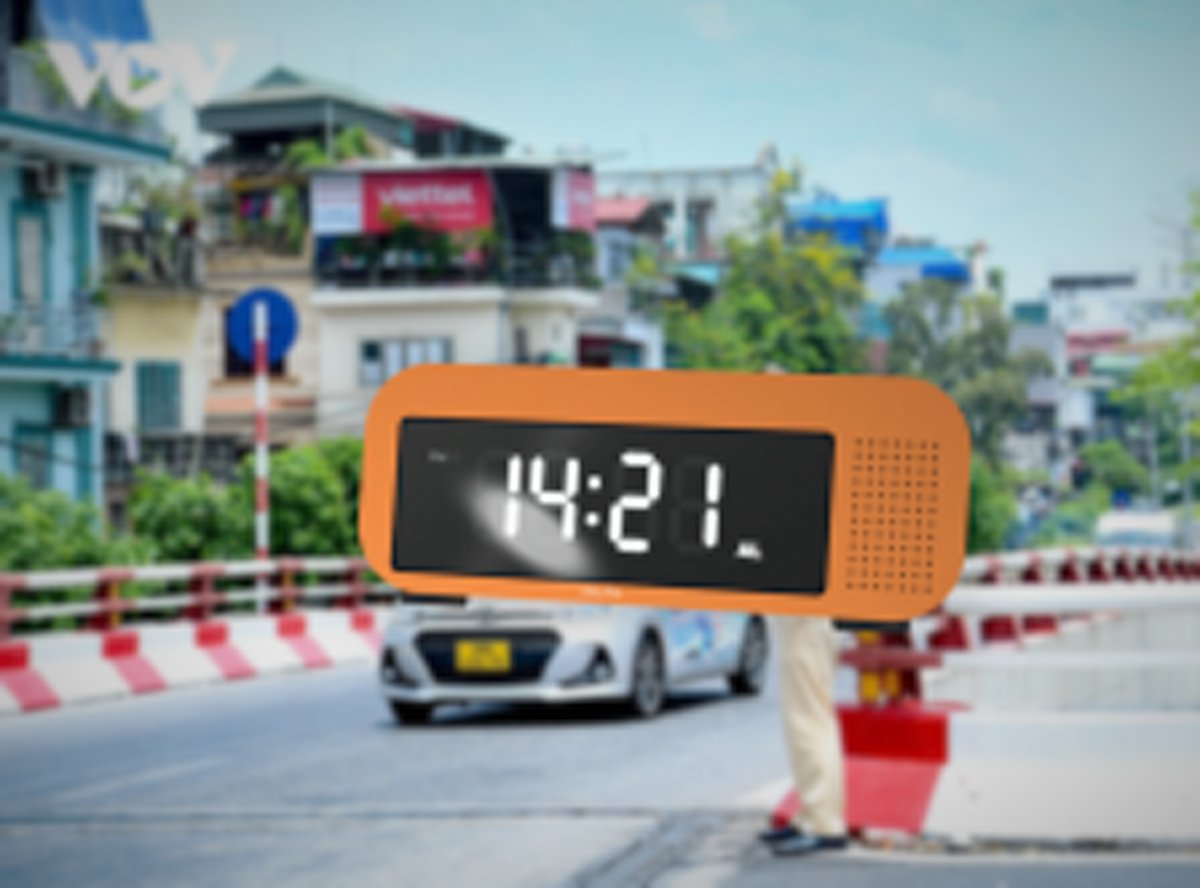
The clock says {"hour": 14, "minute": 21}
